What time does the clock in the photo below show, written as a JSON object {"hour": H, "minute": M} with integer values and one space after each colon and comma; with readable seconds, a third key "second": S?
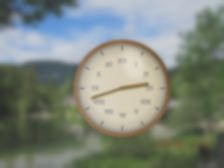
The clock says {"hour": 2, "minute": 42}
